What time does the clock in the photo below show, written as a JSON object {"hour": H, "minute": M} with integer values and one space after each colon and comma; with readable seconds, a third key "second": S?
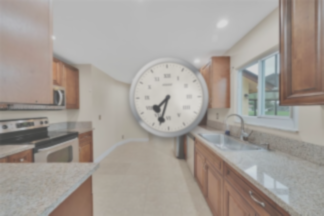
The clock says {"hour": 7, "minute": 33}
